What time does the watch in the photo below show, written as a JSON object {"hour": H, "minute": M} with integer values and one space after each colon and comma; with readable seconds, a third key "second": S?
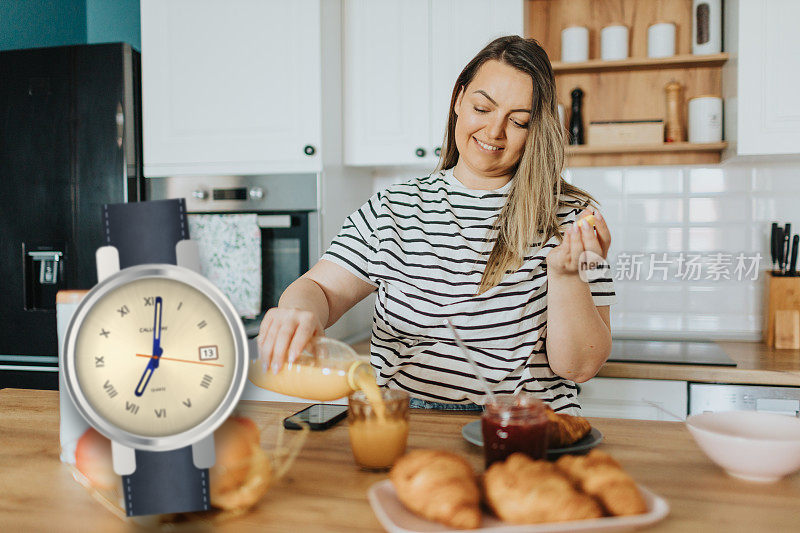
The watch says {"hour": 7, "minute": 1, "second": 17}
